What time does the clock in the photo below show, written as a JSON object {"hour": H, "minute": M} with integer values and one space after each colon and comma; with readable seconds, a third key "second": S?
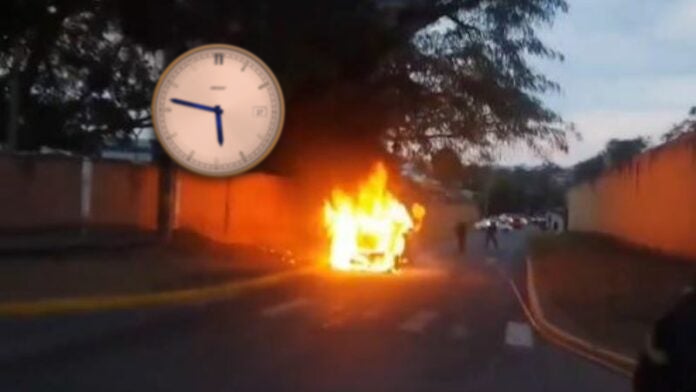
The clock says {"hour": 5, "minute": 47}
